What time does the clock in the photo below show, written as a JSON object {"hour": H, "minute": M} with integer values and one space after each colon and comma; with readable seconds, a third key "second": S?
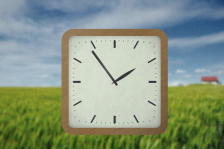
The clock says {"hour": 1, "minute": 54}
